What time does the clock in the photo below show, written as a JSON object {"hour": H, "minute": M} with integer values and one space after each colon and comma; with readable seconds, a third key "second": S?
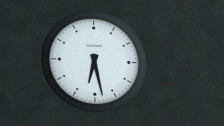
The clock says {"hour": 6, "minute": 28}
